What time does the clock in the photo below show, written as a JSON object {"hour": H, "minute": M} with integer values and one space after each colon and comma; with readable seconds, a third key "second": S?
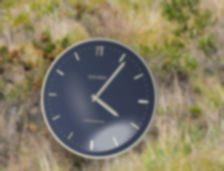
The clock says {"hour": 4, "minute": 6}
